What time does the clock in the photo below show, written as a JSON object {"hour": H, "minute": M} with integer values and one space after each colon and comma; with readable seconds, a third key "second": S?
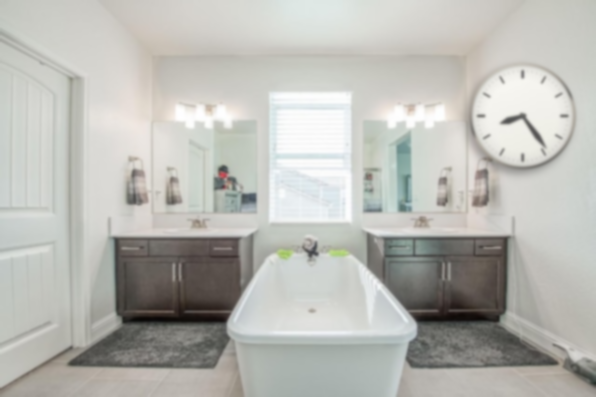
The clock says {"hour": 8, "minute": 24}
